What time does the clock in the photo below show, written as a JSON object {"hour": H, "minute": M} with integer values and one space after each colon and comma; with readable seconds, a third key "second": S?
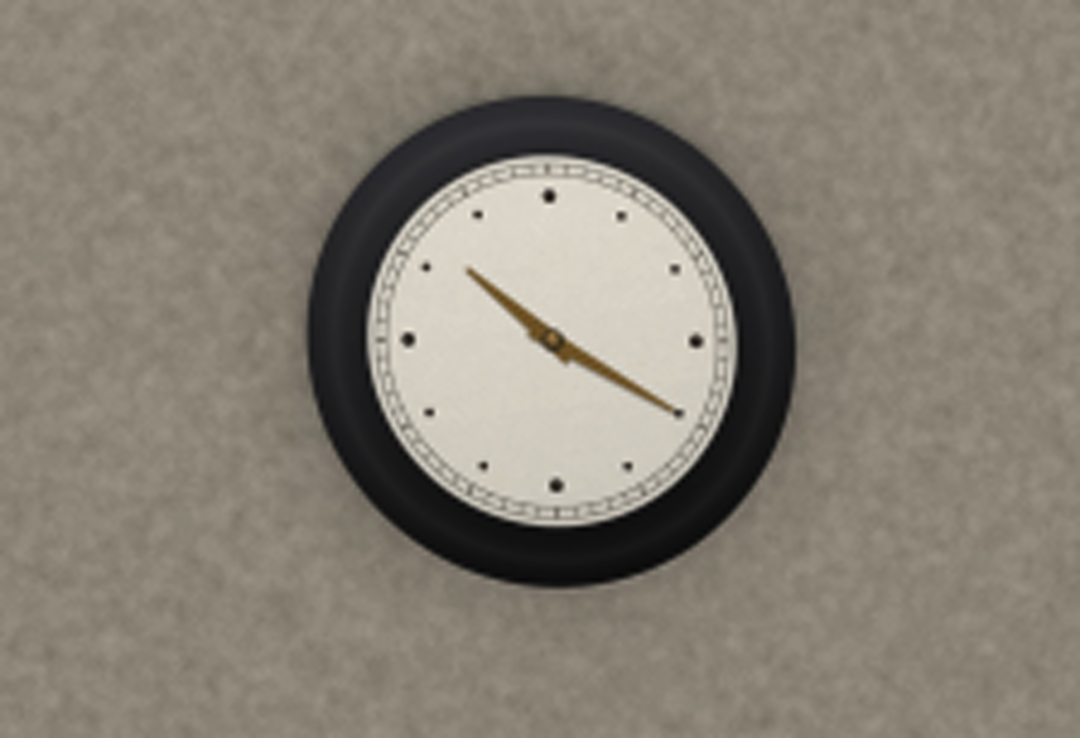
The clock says {"hour": 10, "minute": 20}
